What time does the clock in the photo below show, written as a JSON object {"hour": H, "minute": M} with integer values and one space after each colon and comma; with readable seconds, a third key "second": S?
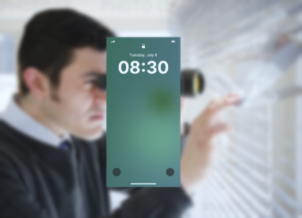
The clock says {"hour": 8, "minute": 30}
